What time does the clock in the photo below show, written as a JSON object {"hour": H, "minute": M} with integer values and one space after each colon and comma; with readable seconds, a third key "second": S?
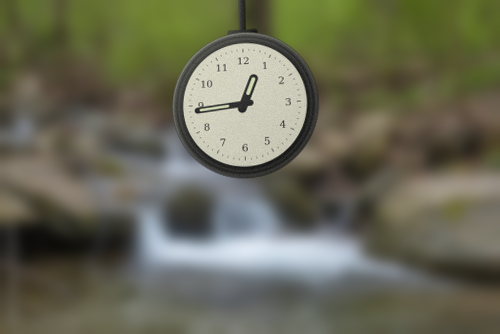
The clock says {"hour": 12, "minute": 44}
